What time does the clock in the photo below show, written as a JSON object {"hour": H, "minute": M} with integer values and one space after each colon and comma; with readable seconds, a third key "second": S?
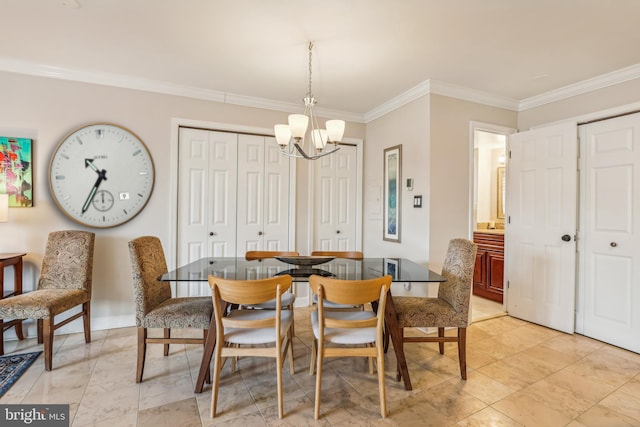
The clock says {"hour": 10, "minute": 35}
